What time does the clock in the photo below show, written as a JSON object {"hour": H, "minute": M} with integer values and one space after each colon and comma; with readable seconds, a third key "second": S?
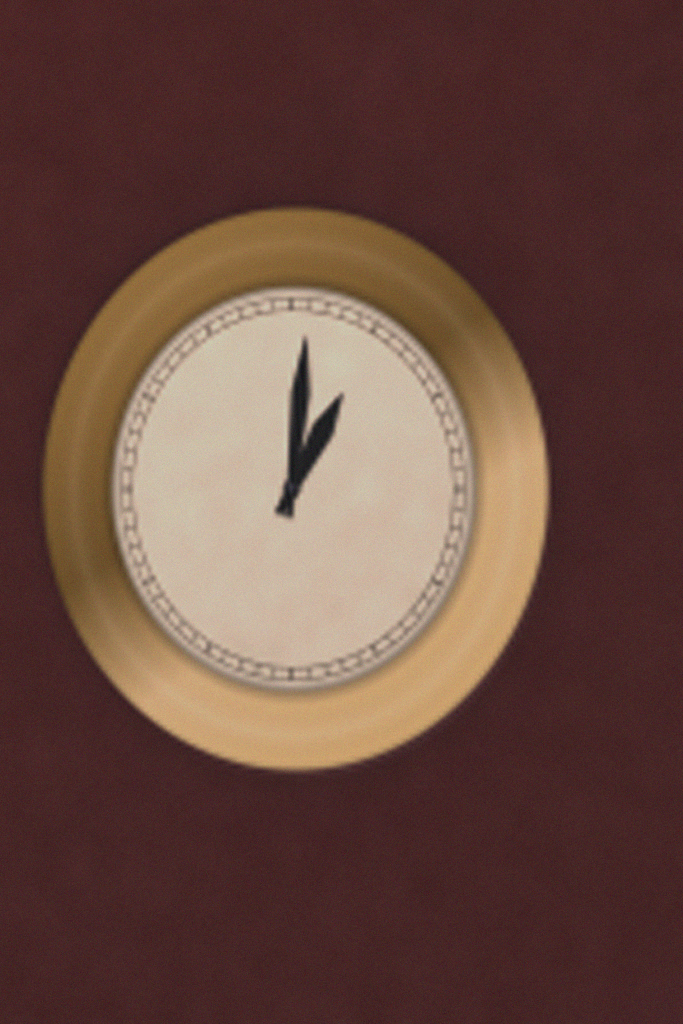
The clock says {"hour": 1, "minute": 1}
